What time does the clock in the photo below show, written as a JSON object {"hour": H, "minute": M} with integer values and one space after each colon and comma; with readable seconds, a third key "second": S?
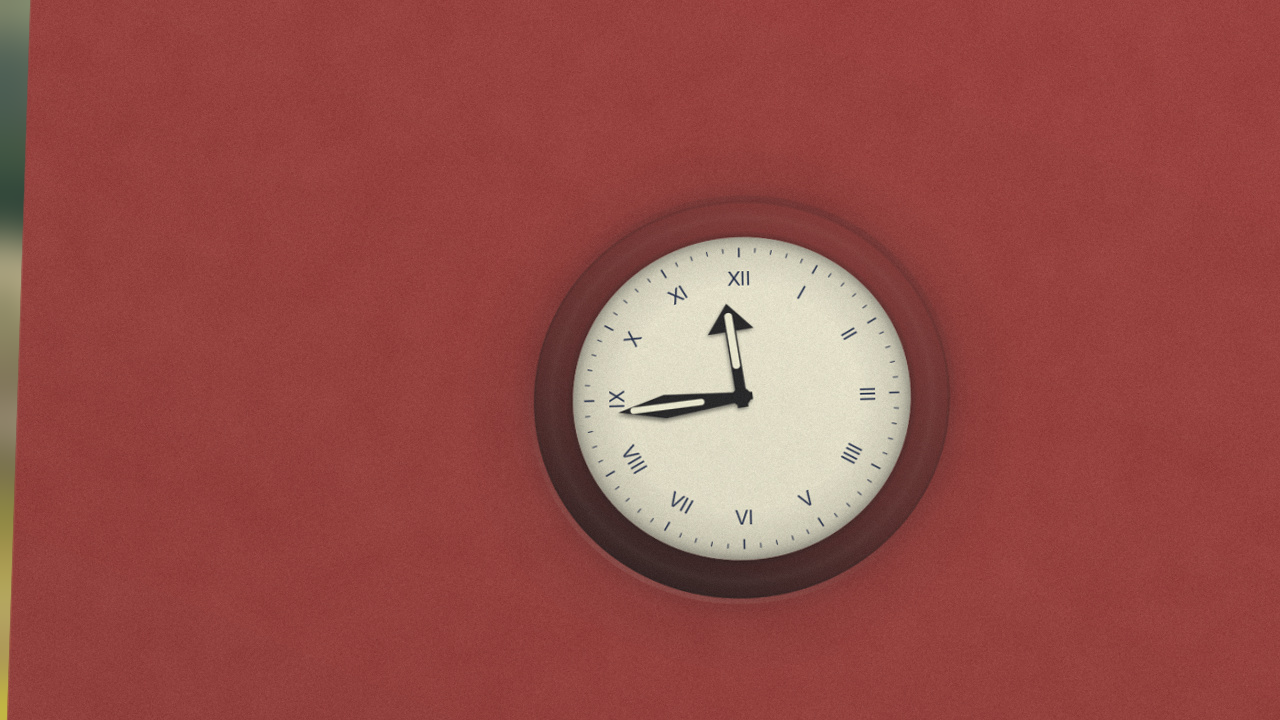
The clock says {"hour": 11, "minute": 44}
